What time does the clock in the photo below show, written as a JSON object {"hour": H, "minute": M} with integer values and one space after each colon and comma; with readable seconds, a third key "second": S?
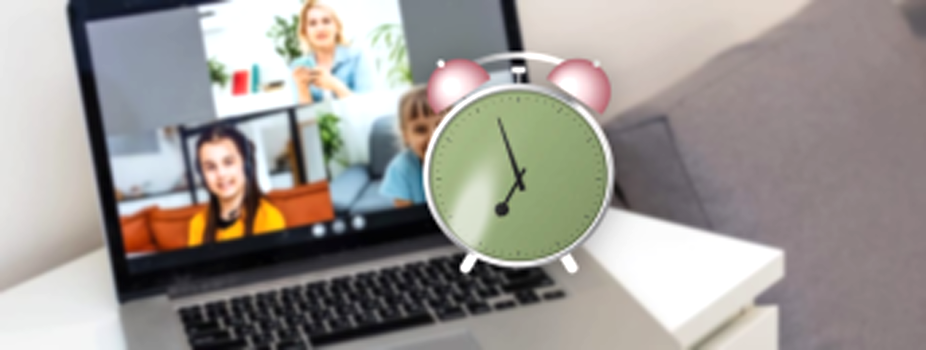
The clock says {"hour": 6, "minute": 57}
